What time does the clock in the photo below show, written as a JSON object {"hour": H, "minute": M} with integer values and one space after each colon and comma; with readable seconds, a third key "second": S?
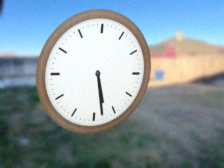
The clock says {"hour": 5, "minute": 28}
